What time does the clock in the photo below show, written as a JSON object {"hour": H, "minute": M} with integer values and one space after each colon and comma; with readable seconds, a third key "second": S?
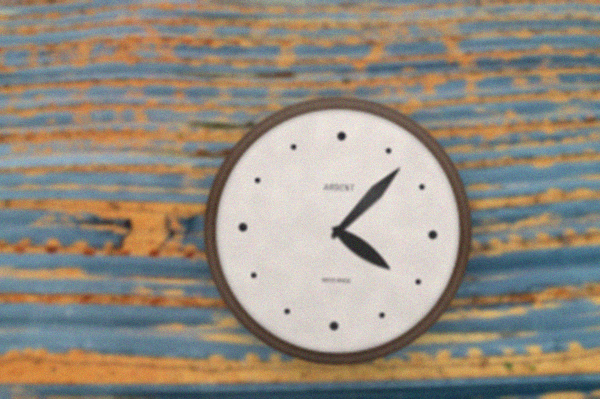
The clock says {"hour": 4, "minute": 7}
